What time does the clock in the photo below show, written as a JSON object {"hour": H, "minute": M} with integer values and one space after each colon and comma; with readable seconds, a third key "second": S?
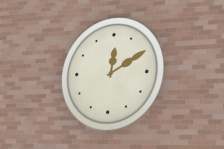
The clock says {"hour": 12, "minute": 10}
